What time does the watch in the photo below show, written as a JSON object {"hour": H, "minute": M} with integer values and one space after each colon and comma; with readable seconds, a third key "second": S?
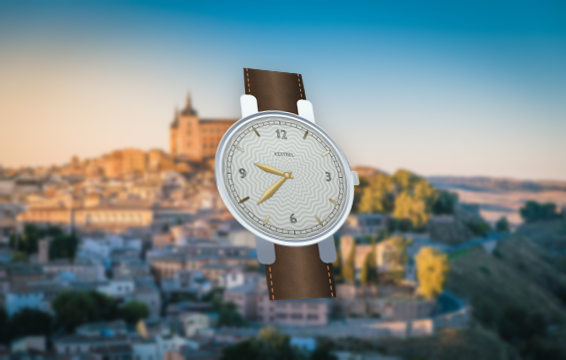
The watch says {"hour": 9, "minute": 38}
